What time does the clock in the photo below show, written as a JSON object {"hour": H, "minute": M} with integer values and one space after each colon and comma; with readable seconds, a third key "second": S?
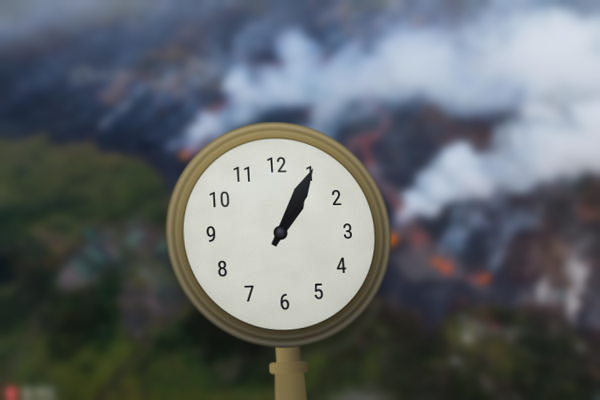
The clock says {"hour": 1, "minute": 5}
